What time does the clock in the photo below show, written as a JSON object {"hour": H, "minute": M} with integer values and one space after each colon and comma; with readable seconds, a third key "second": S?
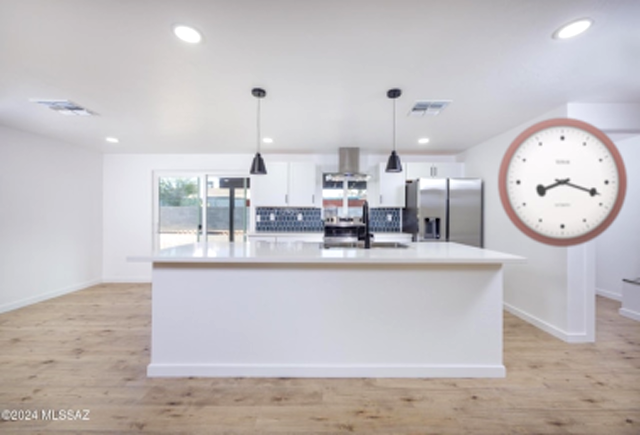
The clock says {"hour": 8, "minute": 18}
